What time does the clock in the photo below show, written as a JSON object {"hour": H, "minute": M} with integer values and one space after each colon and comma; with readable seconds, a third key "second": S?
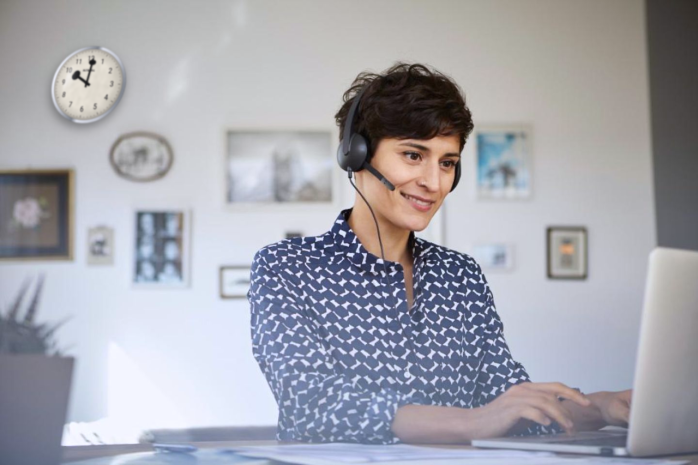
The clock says {"hour": 10, "minute": 1}
